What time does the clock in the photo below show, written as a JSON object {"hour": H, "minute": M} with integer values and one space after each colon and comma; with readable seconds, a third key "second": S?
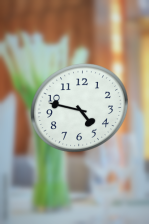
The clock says {"hour": 4, "minute": 48}
